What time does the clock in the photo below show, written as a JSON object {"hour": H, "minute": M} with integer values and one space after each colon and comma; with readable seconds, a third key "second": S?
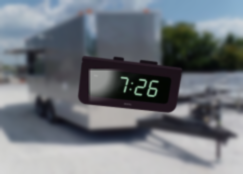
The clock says {"hour": 7, "minute": 26}
